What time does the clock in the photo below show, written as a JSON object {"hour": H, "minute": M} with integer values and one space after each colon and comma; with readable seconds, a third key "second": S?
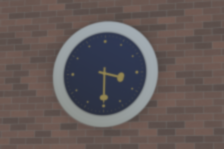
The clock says {"hour": 3, "minute": 30}
